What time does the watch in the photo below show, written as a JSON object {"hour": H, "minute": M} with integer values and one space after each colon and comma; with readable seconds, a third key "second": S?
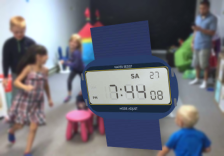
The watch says {"hour": 7, "minute": 44, "second": 8}
